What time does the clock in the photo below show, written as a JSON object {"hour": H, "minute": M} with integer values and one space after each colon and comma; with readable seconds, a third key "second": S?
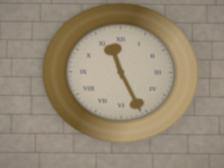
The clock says {"hour": 11, "minute": 26}
